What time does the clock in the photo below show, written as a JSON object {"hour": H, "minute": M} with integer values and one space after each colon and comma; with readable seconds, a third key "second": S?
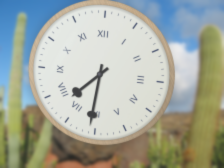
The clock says {"hour": 7, "minute": 31}
